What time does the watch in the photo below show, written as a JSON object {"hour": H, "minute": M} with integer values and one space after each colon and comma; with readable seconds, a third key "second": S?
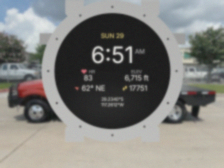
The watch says {"hour": 6, "minute": 51}
